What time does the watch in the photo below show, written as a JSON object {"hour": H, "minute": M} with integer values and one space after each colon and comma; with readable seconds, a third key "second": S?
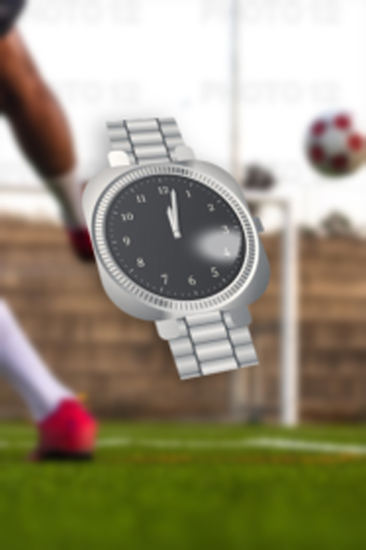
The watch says {"hour": 12, "minute": 2}
